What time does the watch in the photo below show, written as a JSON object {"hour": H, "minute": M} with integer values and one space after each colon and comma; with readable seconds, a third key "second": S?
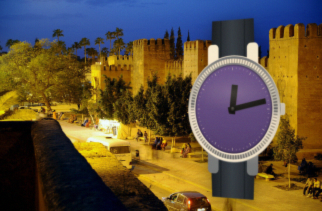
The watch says {"hour": 12, "minute": 13}
